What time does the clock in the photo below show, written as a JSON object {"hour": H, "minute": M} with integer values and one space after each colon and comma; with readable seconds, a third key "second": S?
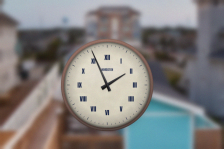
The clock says {"hour": 1, "minute": 56}
